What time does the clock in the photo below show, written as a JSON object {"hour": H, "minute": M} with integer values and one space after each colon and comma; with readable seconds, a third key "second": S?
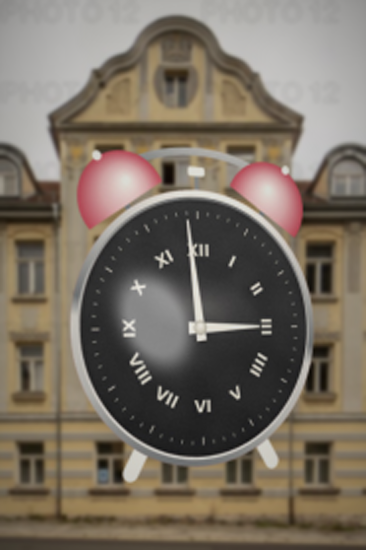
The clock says {"hour": 2, "minute": 59}
